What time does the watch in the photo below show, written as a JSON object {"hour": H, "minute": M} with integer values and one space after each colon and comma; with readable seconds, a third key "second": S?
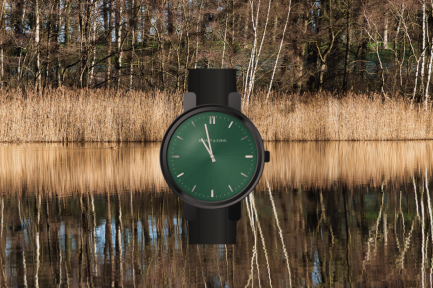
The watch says {"hour": 10, "minute": 58}
